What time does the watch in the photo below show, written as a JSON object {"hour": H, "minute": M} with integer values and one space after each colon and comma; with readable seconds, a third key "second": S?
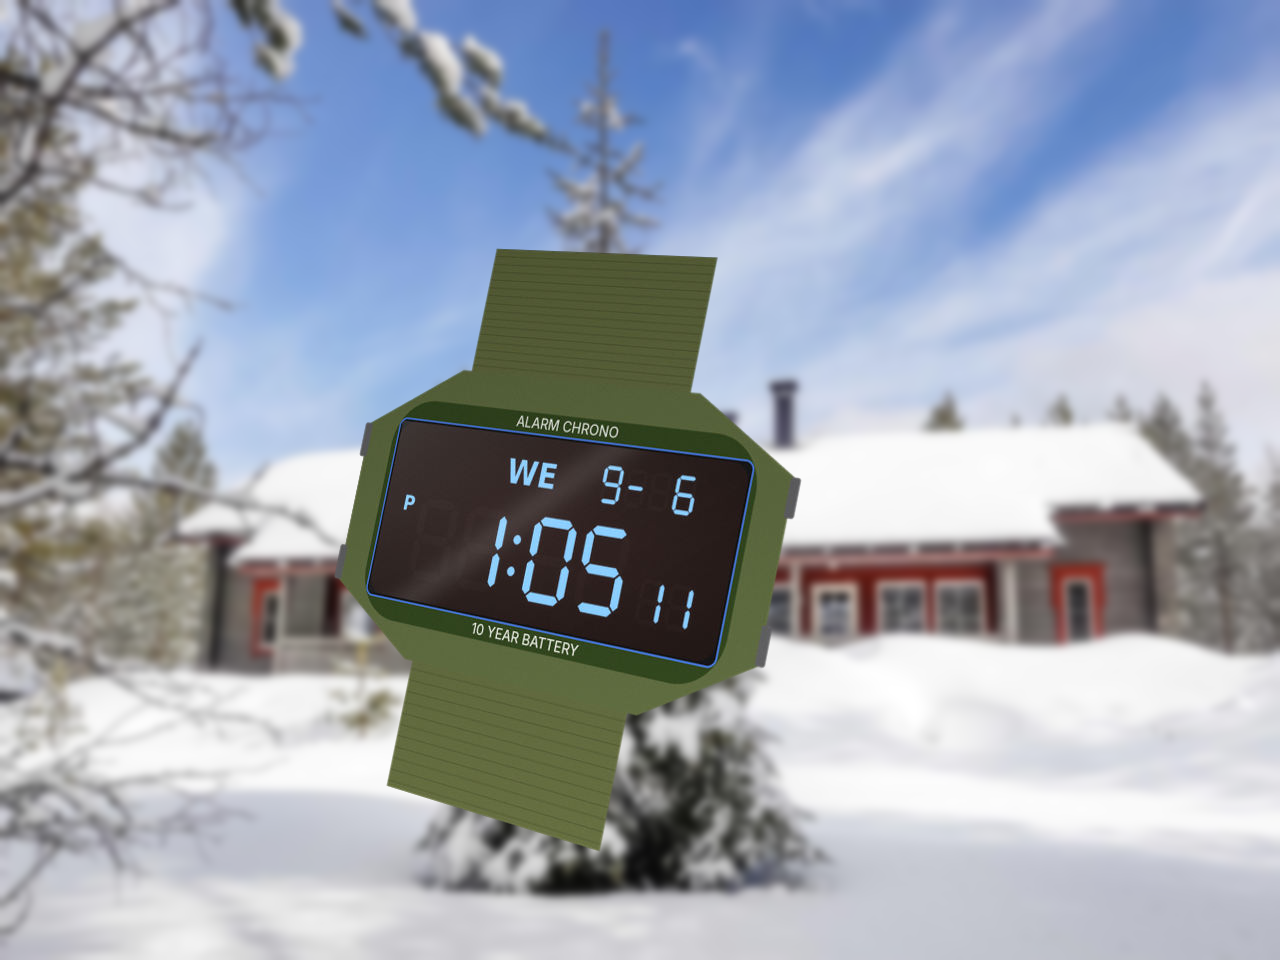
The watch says {"hour": 1, "minute": 5, "second": 11}
